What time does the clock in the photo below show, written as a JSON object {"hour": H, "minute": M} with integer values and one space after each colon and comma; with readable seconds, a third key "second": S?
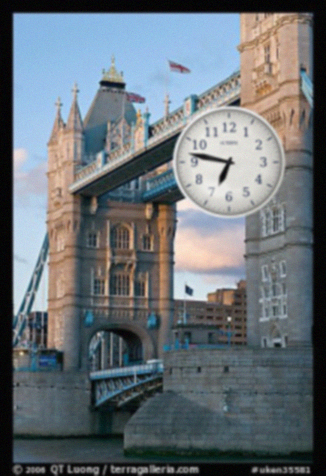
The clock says {"hour": 6, "minute": 47}
